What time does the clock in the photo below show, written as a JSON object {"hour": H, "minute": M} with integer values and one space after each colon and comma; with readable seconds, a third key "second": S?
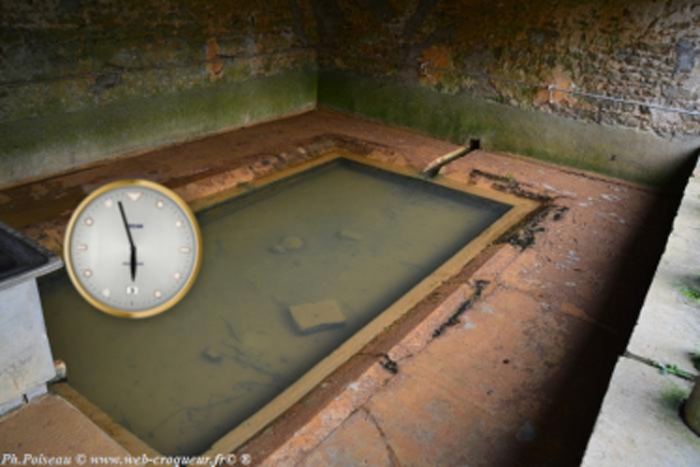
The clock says {"hour": 5, "minute": 57}
